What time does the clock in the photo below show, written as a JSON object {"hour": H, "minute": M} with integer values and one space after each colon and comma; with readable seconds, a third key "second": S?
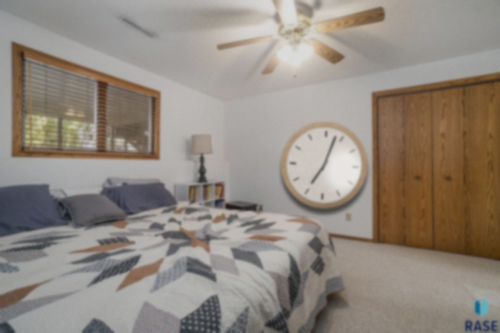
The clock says {"hour": 7, "minute": 3}
